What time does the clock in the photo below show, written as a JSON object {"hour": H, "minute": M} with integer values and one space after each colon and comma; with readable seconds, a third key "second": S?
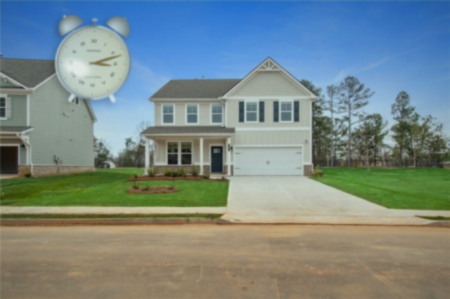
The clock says {"hour": 3, "minute": 12}
